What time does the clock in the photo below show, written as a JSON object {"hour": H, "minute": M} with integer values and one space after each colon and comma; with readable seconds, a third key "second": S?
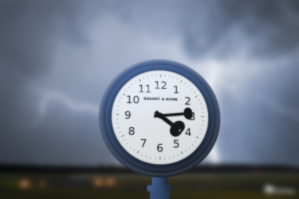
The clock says {"hour": 4, "minute": 14}
